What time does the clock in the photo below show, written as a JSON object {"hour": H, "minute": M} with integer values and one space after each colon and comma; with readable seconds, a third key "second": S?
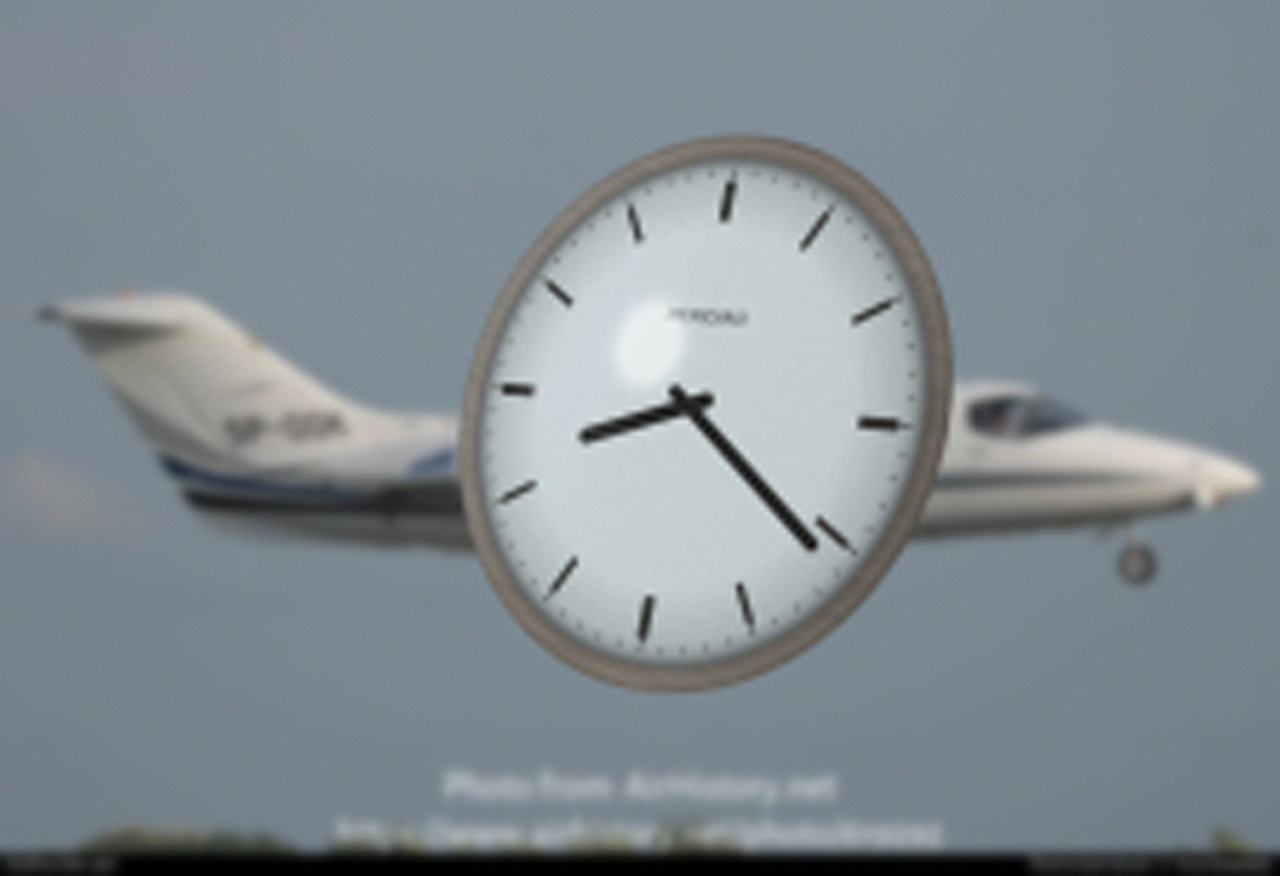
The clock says {"hour": 8, "minute": 21}
